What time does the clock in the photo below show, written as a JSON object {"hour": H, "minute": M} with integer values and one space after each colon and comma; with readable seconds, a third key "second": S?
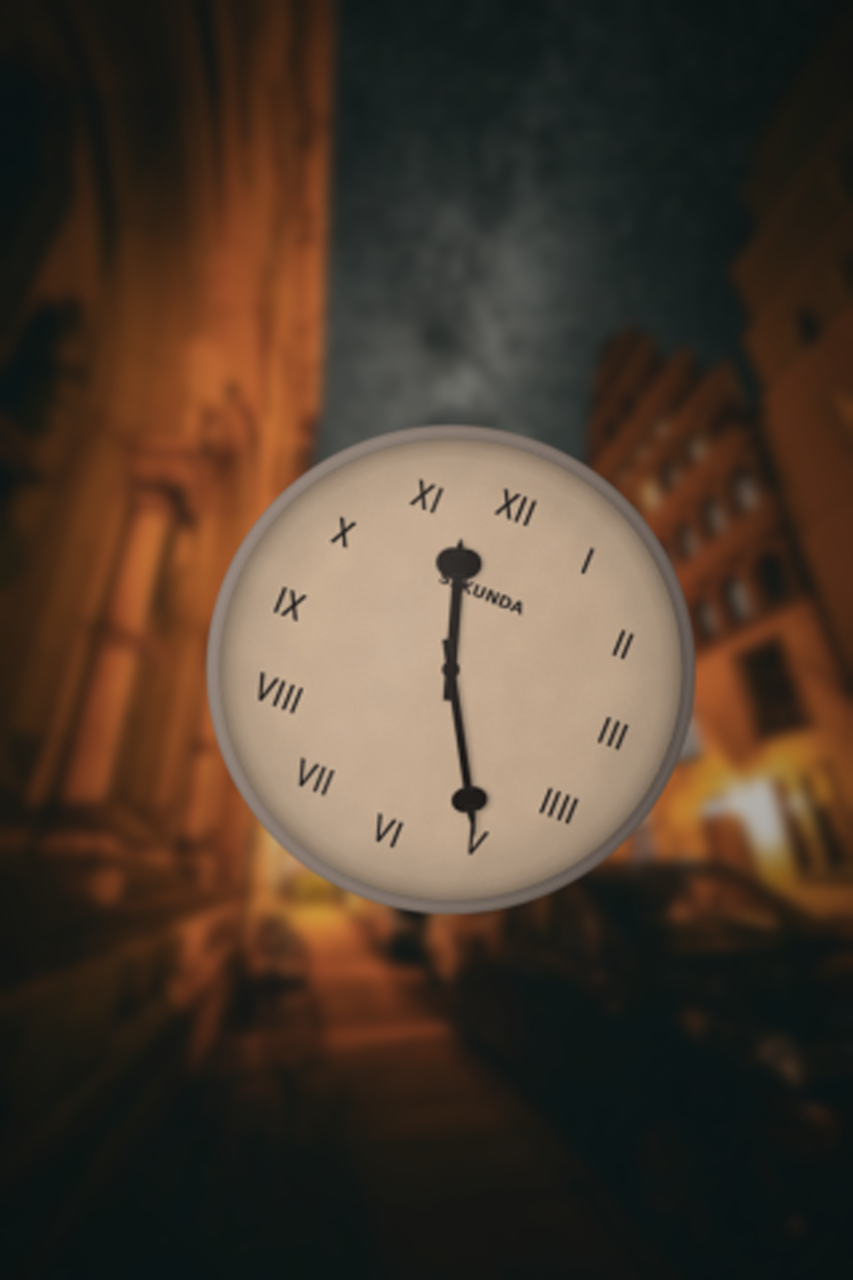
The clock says {"hour": 11, "minute": 25}
